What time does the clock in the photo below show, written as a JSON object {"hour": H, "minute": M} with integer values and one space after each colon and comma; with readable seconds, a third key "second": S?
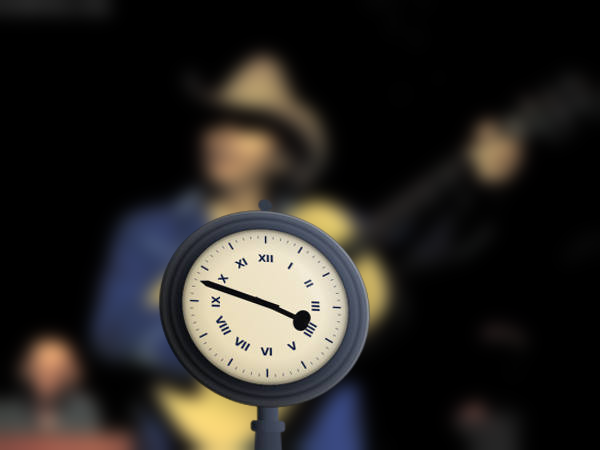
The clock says {"hour": 3, "minute": 48}
